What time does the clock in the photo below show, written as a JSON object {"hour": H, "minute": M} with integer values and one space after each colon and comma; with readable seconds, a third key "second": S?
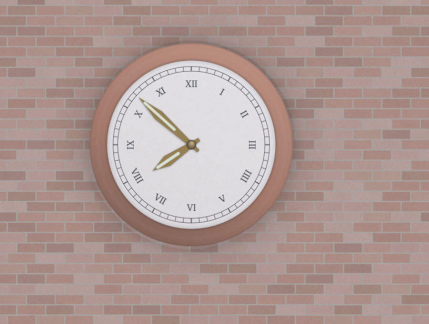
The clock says {"hour": 7, "minute": 52}
